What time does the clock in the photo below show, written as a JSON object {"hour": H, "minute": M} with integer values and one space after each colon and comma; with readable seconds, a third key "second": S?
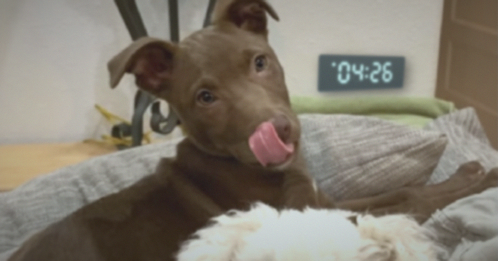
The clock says {"hour": 4, "minute": 26}
